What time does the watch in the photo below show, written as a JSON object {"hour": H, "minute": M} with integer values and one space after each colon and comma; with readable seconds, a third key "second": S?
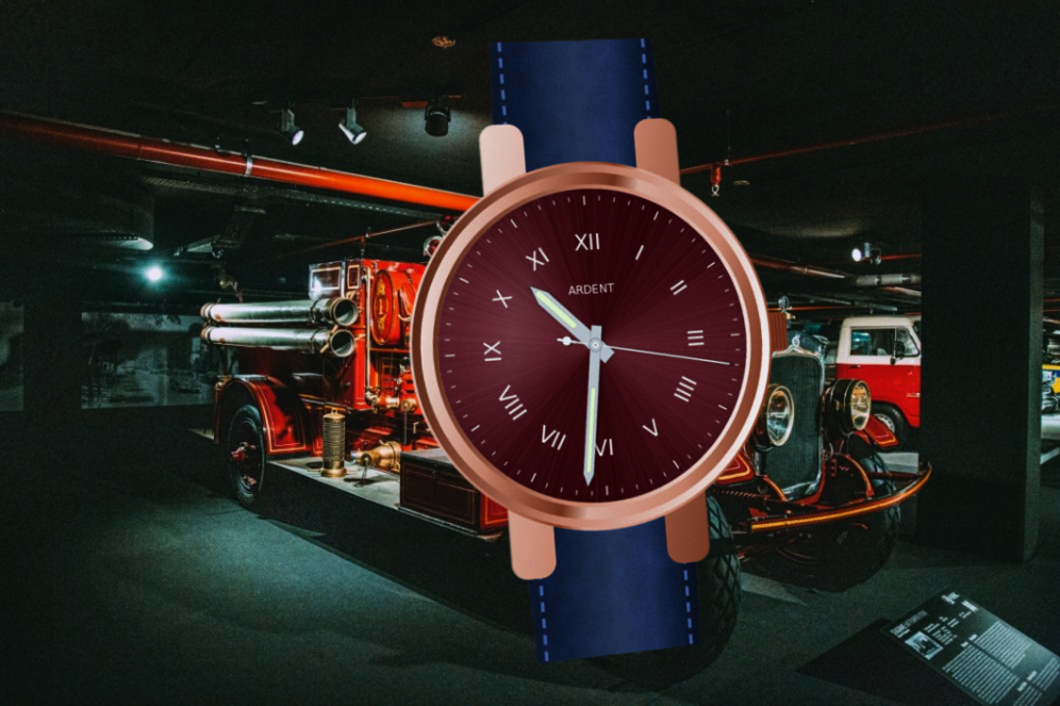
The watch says {"hour": 10, "minute": 31, "second": 17}
